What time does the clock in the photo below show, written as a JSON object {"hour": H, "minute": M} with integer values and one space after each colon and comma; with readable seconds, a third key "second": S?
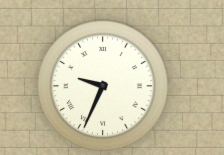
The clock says {"hour": 9, "minute": 34}
